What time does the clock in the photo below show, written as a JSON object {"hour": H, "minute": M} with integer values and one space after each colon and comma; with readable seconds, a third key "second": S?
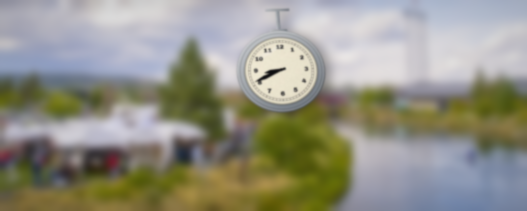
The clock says {"hour": 8, "minute": 41}
